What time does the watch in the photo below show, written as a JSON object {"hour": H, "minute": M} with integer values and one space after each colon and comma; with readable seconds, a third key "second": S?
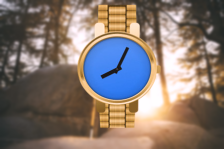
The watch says {"hour": 8, "minute": 4}
